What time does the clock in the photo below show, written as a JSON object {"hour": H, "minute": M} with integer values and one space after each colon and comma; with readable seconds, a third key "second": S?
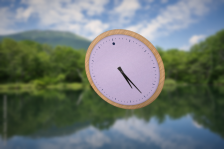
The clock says {"hour": 5, "minute": 25}
